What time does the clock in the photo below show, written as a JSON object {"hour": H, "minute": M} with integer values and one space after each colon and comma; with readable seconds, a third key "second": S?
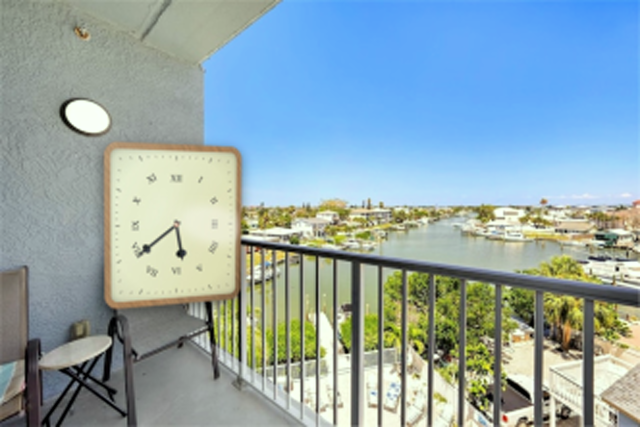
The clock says {"hour": 5, "minute": 39}
